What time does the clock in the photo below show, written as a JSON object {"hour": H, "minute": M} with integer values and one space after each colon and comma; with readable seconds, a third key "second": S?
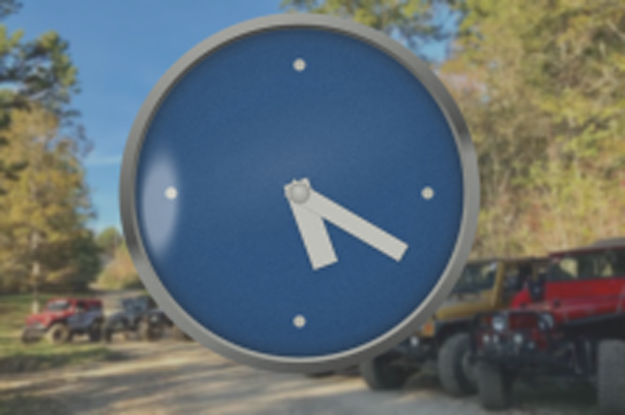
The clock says {"hour": 5, "minute": 20}
